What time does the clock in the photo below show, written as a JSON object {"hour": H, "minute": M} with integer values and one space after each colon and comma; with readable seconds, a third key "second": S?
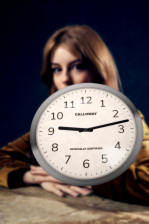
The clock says {"hour": 9, "minute": 13}
